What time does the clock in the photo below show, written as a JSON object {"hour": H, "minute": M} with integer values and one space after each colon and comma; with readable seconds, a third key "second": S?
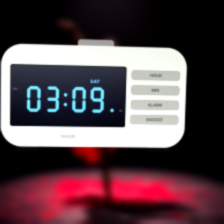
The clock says {"hour": 3, "minute": 9}
